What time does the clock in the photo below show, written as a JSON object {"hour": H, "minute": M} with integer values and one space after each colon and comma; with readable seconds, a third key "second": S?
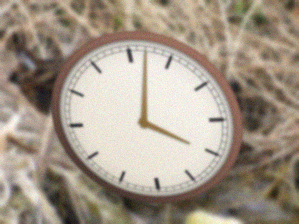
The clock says {"hour": 4, "minute": 2}
